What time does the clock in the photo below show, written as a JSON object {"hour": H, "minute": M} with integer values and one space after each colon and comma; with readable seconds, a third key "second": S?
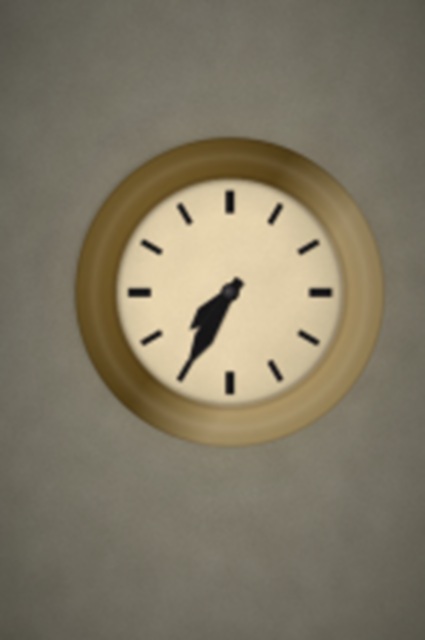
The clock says {"hour": 7, "minute": 35}
